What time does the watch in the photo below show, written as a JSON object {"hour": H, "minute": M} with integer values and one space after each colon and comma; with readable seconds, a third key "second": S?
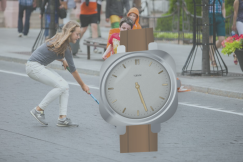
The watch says {"hour": 5, "minute": 27}
